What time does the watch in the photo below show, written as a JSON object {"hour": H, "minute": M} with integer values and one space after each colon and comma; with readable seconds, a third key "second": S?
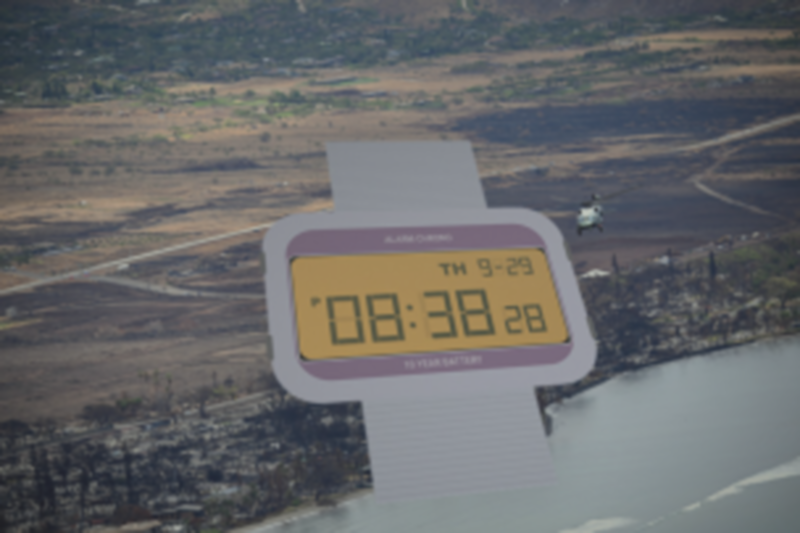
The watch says {"hour": 8, "minute": 38, "second": 28}
